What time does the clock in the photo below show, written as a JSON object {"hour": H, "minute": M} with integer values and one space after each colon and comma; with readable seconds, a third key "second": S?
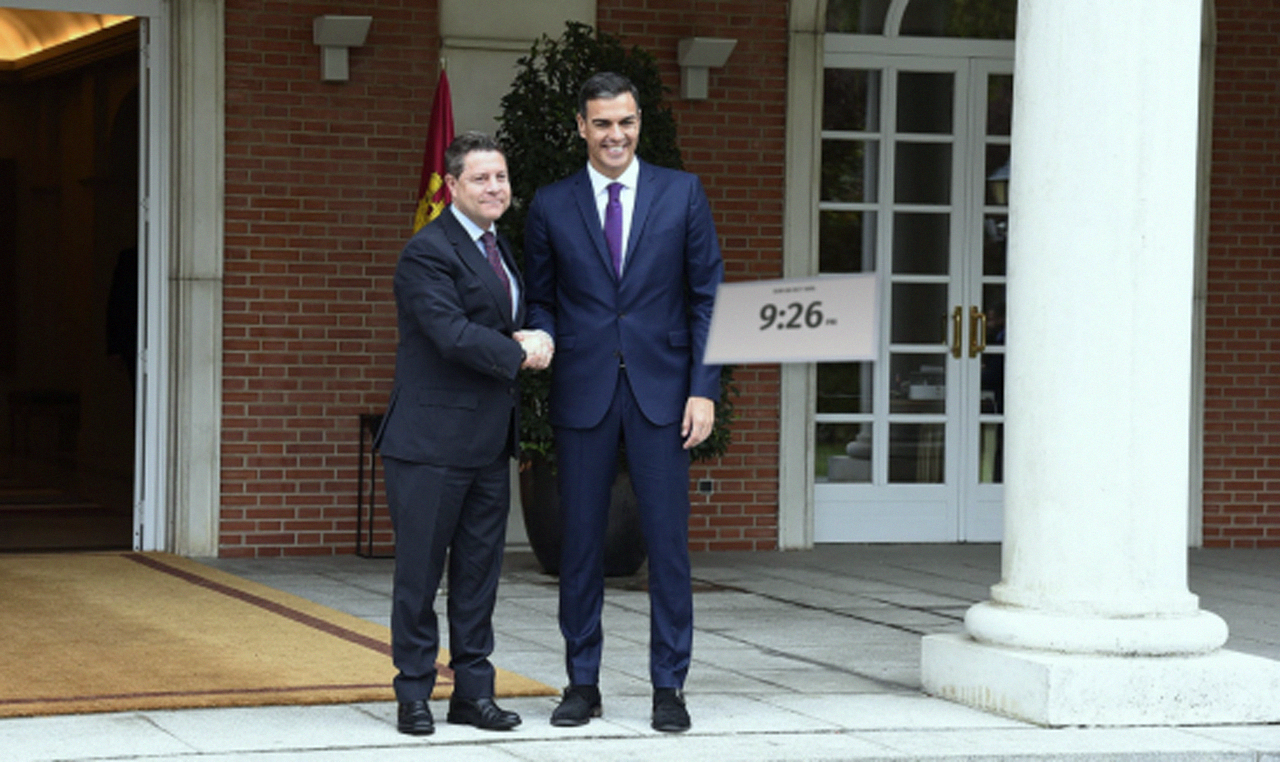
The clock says {"hour": 9, "minute": 26}
